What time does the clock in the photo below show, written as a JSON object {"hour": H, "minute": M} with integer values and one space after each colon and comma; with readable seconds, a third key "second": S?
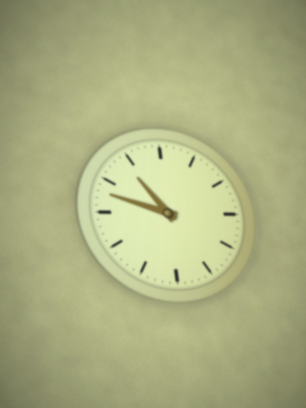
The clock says {"hour": 10, "minute": 48}
